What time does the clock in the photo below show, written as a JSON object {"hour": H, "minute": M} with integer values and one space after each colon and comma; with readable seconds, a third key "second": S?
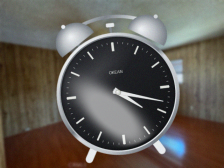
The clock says {"hour": 4, "minute": 18}
